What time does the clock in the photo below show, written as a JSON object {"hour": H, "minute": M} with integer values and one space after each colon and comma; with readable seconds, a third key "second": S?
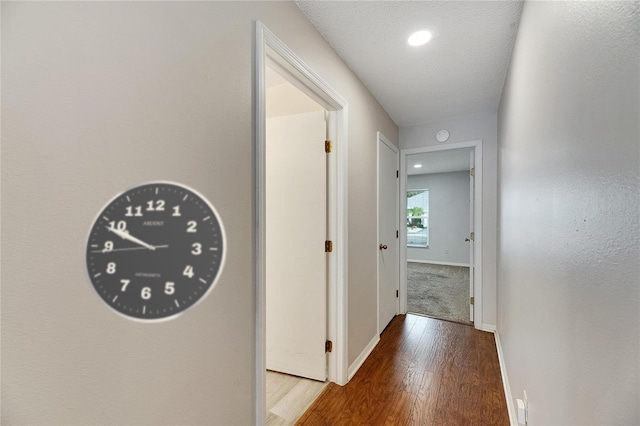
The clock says {"hour": 9, "minute": 48, "second": 44}
